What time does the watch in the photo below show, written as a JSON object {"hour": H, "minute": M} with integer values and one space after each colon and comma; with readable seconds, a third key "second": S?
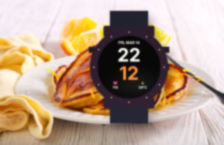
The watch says {"hour": 22, "minute": 12}
